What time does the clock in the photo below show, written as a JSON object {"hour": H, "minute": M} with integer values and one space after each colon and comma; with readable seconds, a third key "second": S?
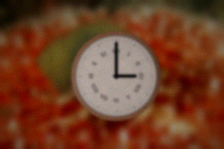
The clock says {"hour": 3, "minute": 0}
